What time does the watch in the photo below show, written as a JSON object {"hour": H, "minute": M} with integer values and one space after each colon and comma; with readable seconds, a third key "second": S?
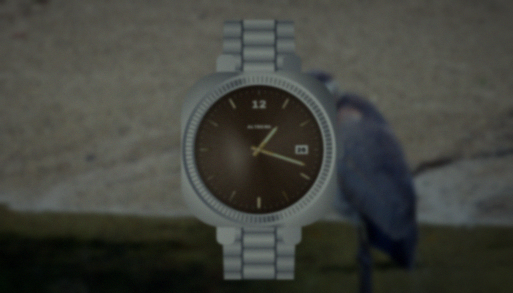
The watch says {"hour": 1, "minute": 18}
